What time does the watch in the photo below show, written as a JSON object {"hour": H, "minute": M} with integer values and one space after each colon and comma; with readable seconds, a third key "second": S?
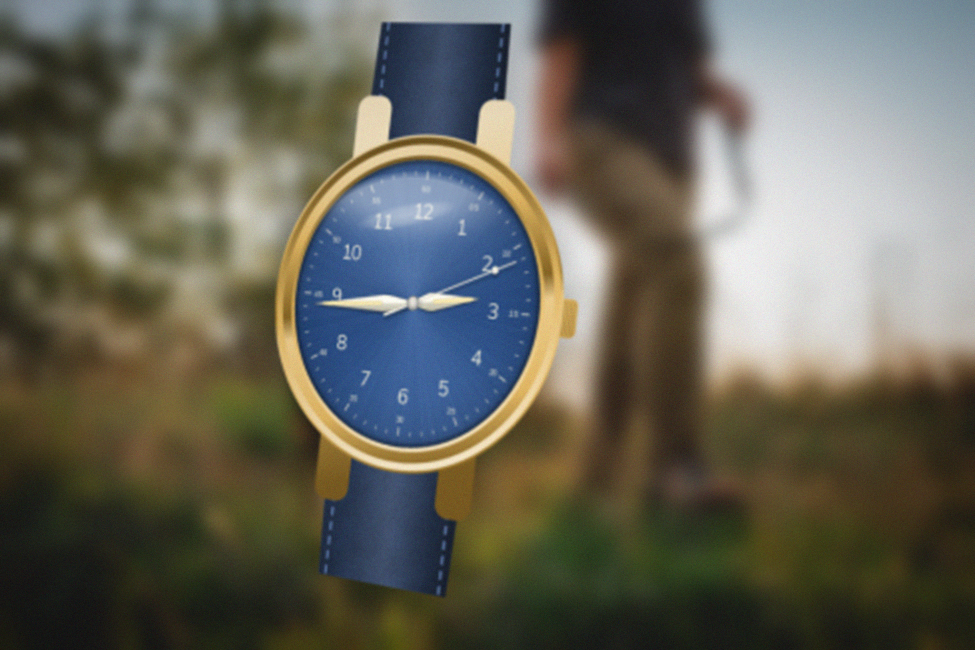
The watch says {"hour": 2, "minute": 44, "second": 11}
